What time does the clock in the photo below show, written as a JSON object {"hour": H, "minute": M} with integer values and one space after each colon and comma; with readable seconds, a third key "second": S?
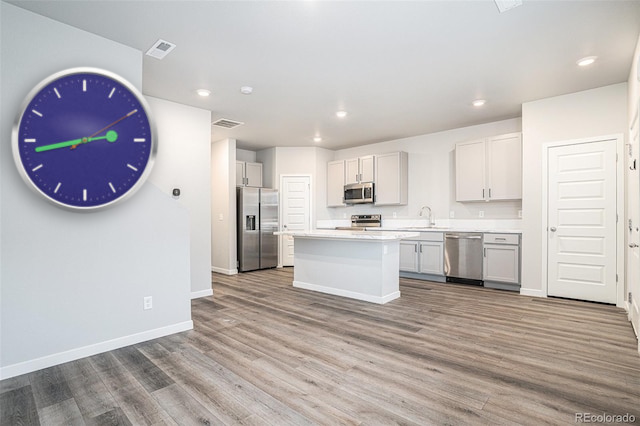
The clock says {"hour": 2, "minute": 43, "second": 10}
